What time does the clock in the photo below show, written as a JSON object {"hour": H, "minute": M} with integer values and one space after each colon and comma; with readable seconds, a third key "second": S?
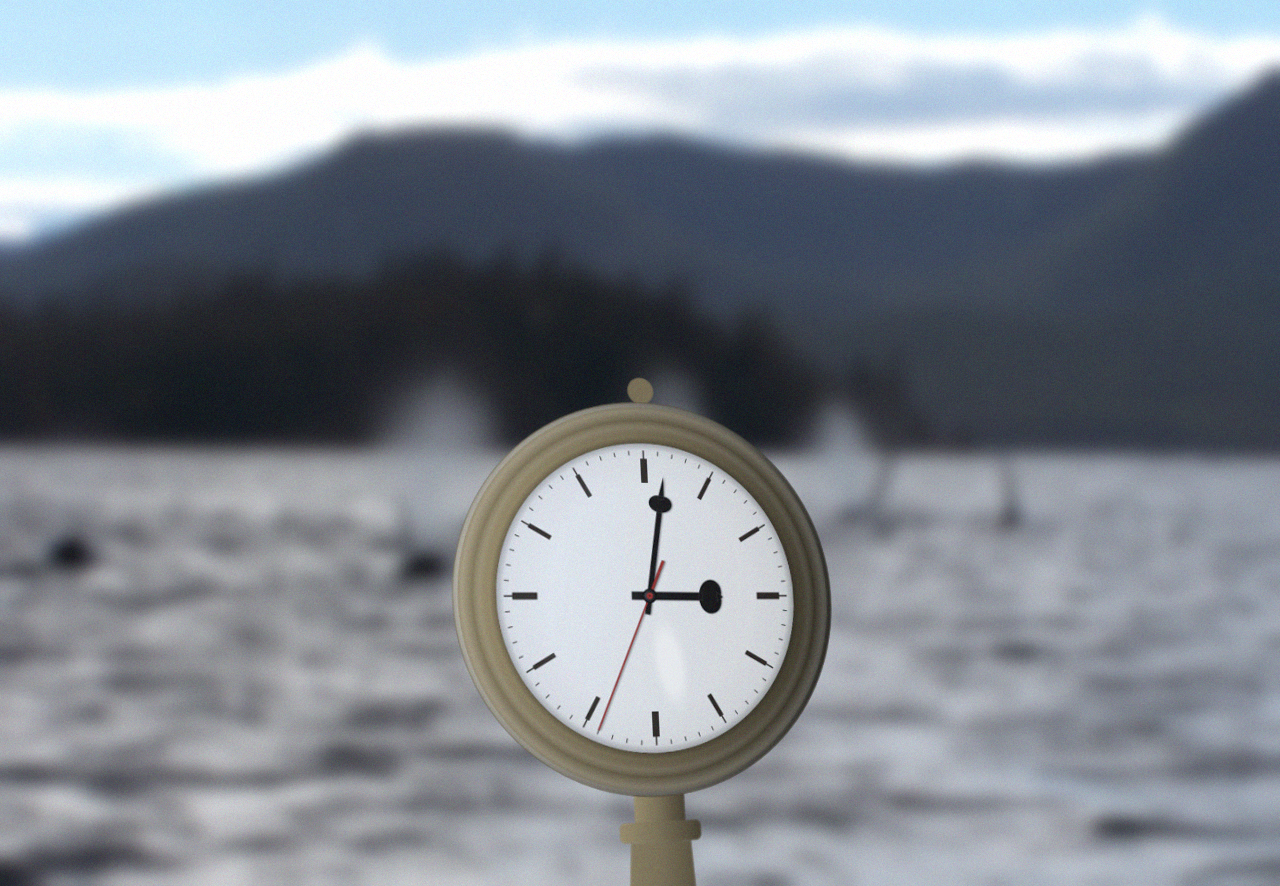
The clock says {"hour": 3, "minute": 1, "second": 34}
